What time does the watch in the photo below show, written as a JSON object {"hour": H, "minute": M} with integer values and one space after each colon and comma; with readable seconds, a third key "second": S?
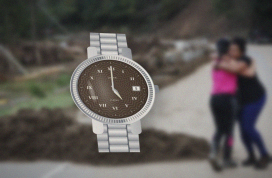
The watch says {"hour": 5, "minute": 0}
